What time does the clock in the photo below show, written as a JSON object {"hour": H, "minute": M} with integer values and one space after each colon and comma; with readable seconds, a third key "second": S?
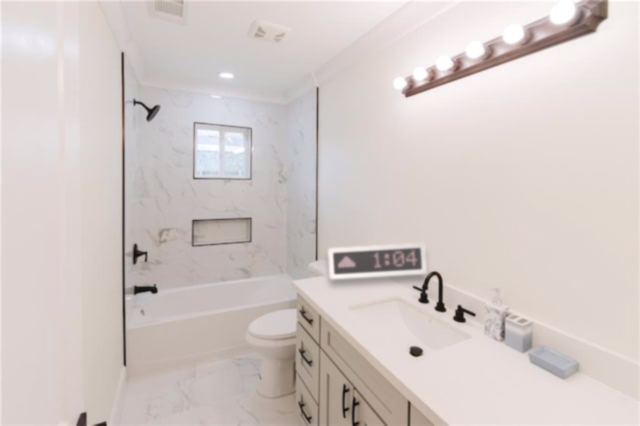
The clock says {"hour": 1, "minute": 4}
